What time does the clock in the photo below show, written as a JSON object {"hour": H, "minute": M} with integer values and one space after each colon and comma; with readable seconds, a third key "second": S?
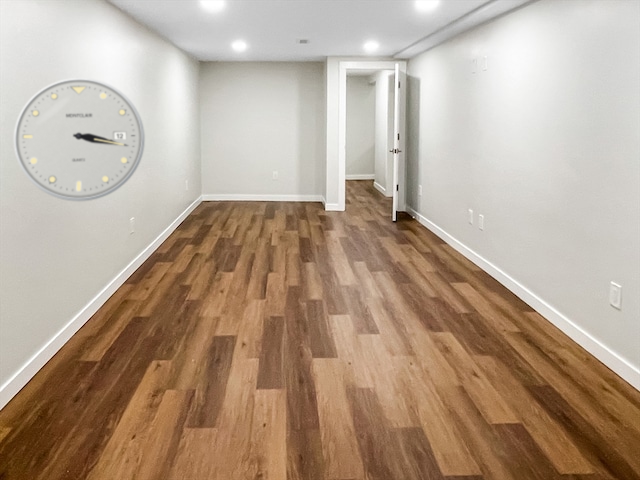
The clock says {"hour": 3, "minute": 17}
